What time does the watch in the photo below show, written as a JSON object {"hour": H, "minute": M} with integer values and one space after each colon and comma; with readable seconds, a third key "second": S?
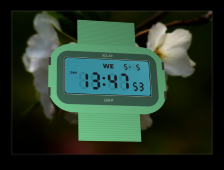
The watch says {"hour": 13, "minute": 47, "second": 53}
